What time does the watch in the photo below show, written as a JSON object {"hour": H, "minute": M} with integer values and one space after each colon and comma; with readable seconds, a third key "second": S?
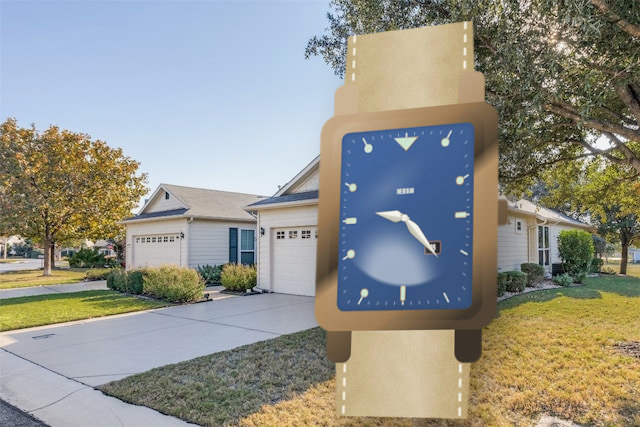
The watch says {"hour": 9, "minute": 23}
